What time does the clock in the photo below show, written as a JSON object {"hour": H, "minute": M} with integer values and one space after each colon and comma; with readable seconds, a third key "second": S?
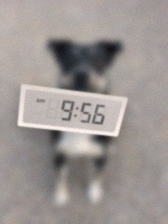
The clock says {"hour": 9, "minute": 56}
